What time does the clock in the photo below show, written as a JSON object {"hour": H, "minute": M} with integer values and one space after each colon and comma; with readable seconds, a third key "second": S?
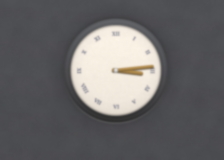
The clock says {"hour": 3, "minute": 14}
